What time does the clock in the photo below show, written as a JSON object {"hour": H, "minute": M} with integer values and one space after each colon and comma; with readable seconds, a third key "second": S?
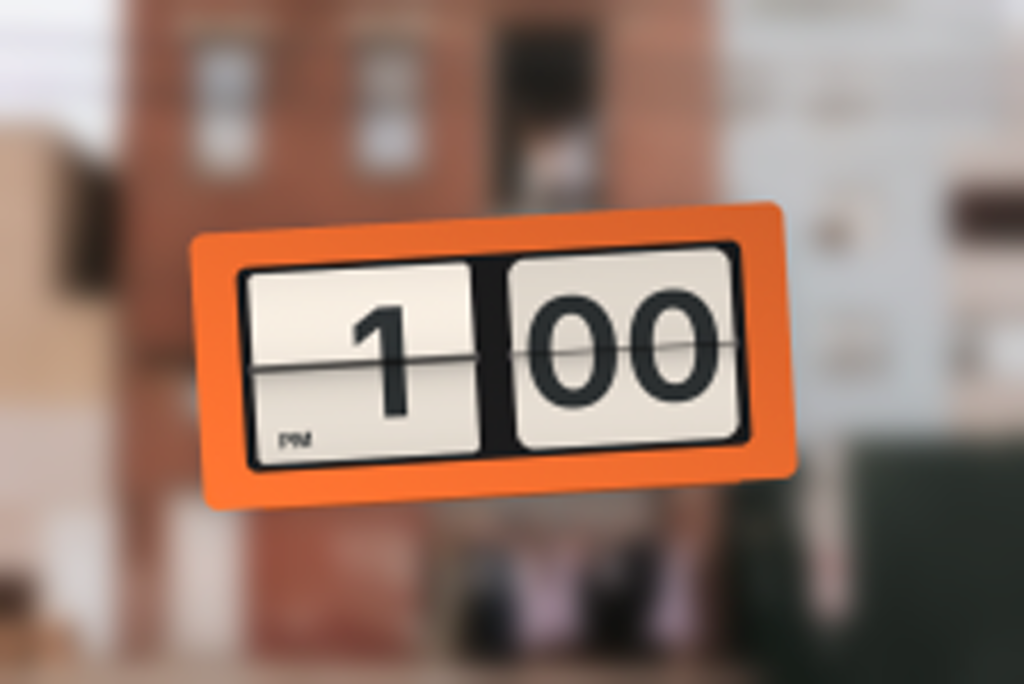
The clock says {"hour": 1, "minute": 0}
